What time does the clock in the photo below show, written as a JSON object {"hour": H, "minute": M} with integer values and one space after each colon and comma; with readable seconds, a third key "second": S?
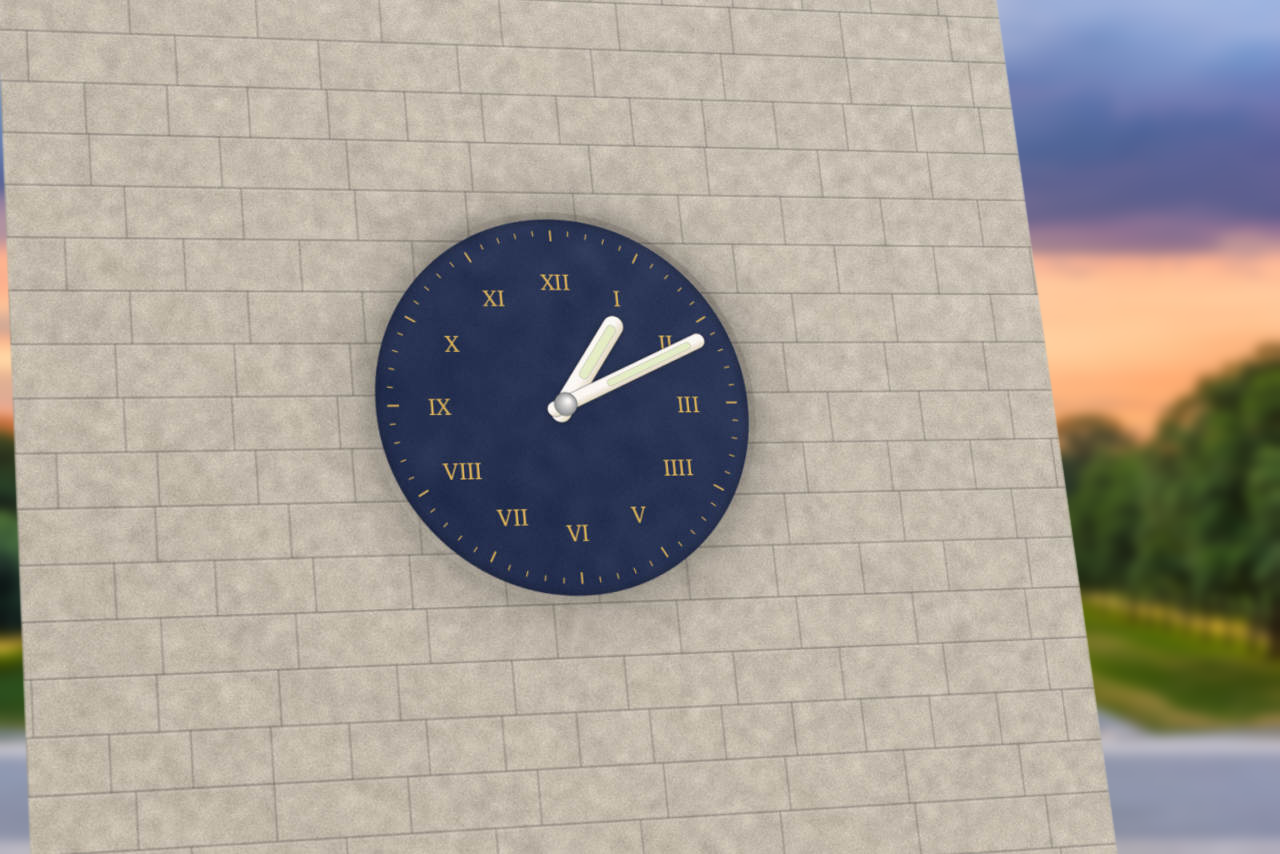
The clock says {"hour": 1, "minute": 11}
